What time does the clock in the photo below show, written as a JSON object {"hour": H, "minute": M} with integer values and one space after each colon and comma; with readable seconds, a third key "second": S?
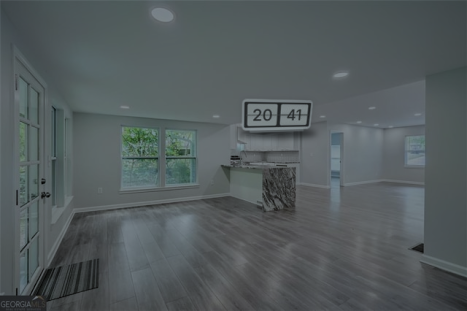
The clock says {"hour": 20, "minute": 41}
